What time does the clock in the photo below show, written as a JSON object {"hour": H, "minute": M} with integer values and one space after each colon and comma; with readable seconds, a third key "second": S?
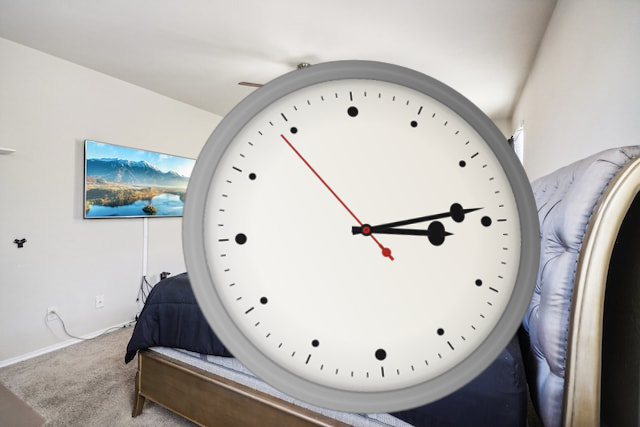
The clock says {"hour": 3, "minute": 13, "second": 54}
